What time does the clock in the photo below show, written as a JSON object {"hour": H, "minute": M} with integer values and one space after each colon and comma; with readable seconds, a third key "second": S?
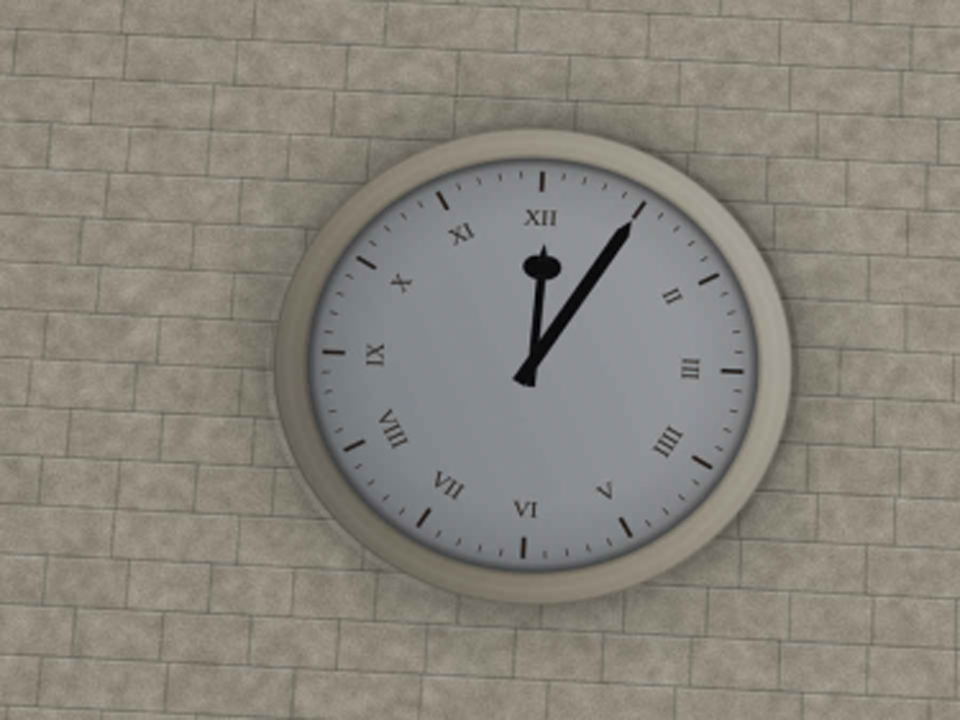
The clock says {"hour": 12, "minute": 5}
